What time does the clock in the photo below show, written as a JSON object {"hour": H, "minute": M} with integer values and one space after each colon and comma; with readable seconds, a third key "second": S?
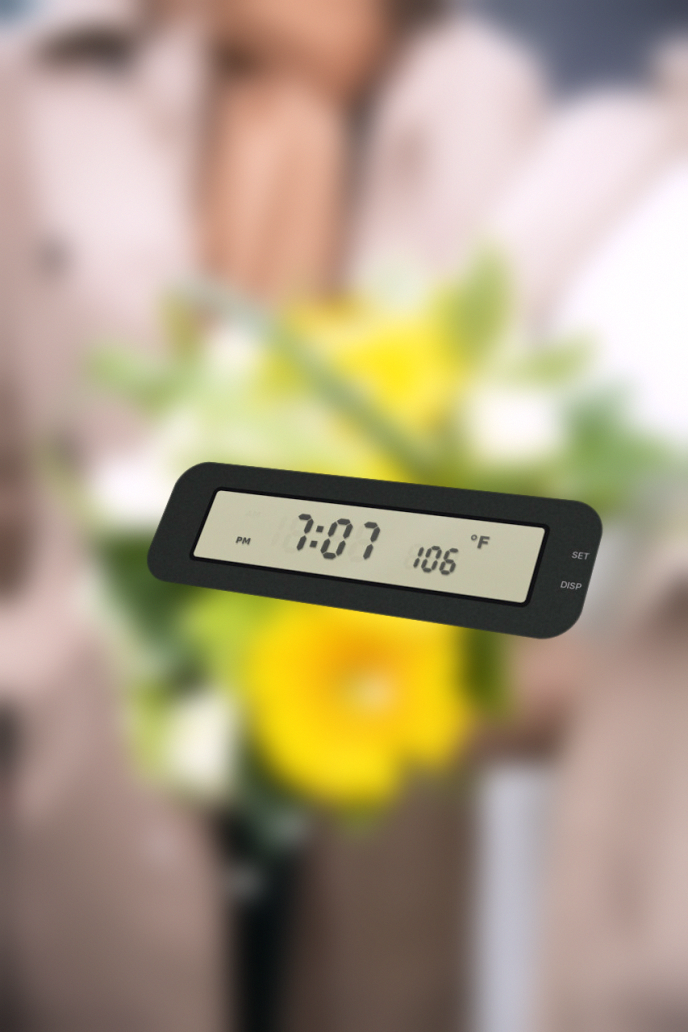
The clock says {"hour": 7, "minute": 7}
